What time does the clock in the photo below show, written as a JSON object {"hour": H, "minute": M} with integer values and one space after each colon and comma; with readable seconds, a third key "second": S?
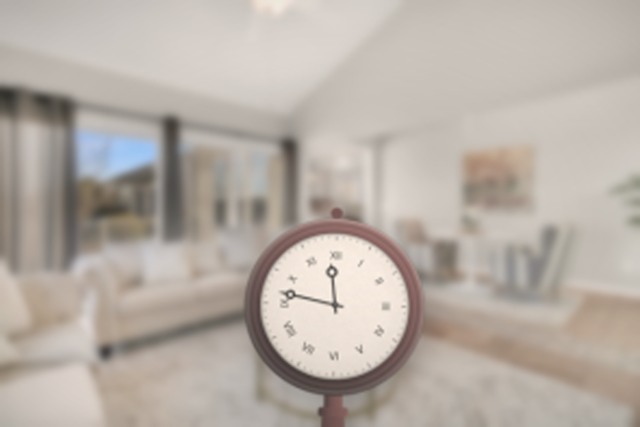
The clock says {"hour": 11, "minute": 47}
